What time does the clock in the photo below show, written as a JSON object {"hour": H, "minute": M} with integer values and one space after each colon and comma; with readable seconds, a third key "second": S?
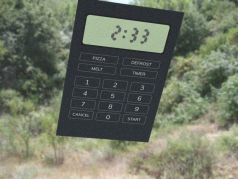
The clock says {"hour": 2, "minute": 33}
